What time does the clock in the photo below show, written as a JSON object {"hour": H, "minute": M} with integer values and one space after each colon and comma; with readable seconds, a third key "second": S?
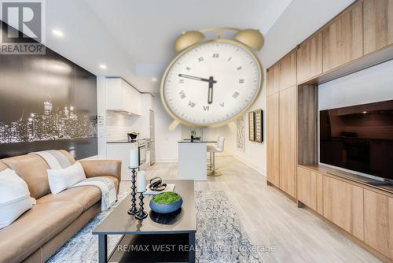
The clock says {"hour": 5, "minute": 47}
